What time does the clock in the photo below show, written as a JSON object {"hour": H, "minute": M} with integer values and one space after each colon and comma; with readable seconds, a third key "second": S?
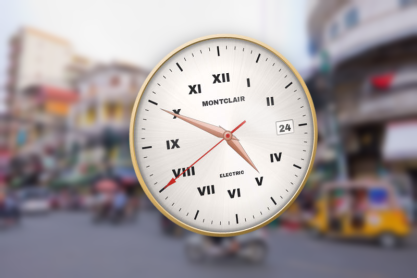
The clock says {"hour": 4, "minute": 49, "second": 40}
